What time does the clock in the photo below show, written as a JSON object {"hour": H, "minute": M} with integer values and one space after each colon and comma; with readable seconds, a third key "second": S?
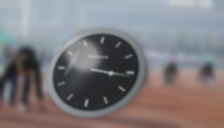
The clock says {"hour": 3, "minute": 16}
